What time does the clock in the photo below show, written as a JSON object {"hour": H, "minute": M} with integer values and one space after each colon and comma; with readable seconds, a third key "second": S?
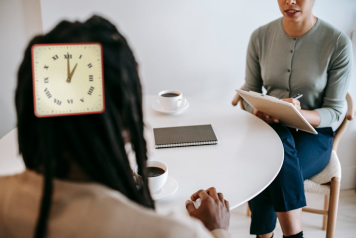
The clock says {"hour": 1, "minute": 0}
